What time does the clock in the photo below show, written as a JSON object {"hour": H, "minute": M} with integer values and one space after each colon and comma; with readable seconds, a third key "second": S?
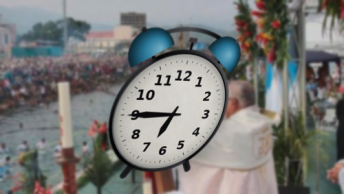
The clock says {"hour": 6, "minute": 45}
